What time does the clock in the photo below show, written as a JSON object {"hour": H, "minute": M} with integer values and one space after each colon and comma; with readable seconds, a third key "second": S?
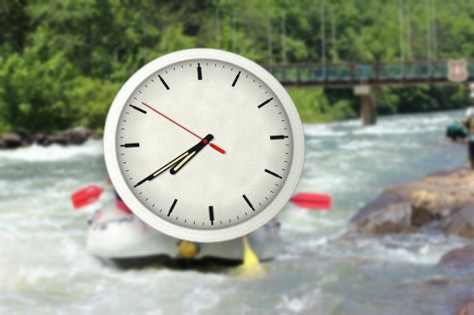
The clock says {"hour": 7, "minute": 39, "second": 51}
